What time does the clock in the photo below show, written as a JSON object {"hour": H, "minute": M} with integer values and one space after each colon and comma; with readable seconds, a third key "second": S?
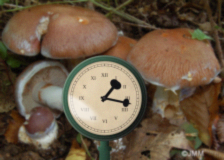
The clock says {"hour": 1, "minute": 17}
